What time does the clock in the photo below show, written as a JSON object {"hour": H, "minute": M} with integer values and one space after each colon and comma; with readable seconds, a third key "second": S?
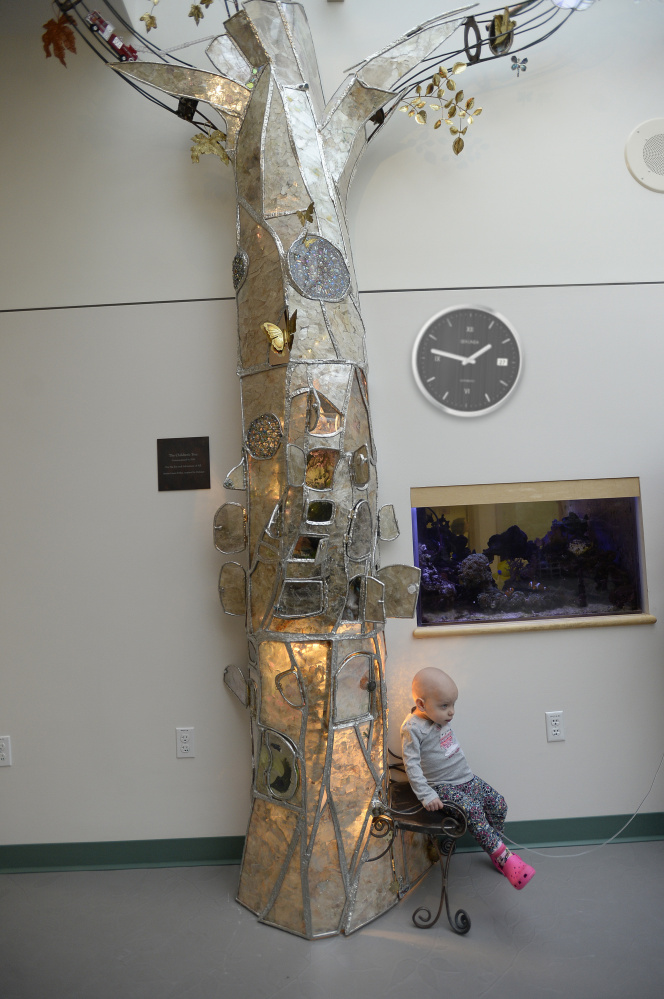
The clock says {"hour": 1, "minute": 47}
